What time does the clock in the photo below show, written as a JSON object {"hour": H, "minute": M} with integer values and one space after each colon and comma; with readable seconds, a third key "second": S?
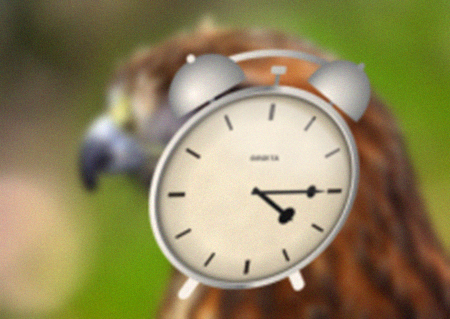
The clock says {"hour": 4, "minute": 15}
